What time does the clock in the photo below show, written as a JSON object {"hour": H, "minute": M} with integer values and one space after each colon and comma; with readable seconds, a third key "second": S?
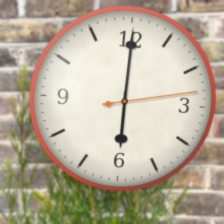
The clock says {"hour": 6, "minute": 0, "second": 13}
